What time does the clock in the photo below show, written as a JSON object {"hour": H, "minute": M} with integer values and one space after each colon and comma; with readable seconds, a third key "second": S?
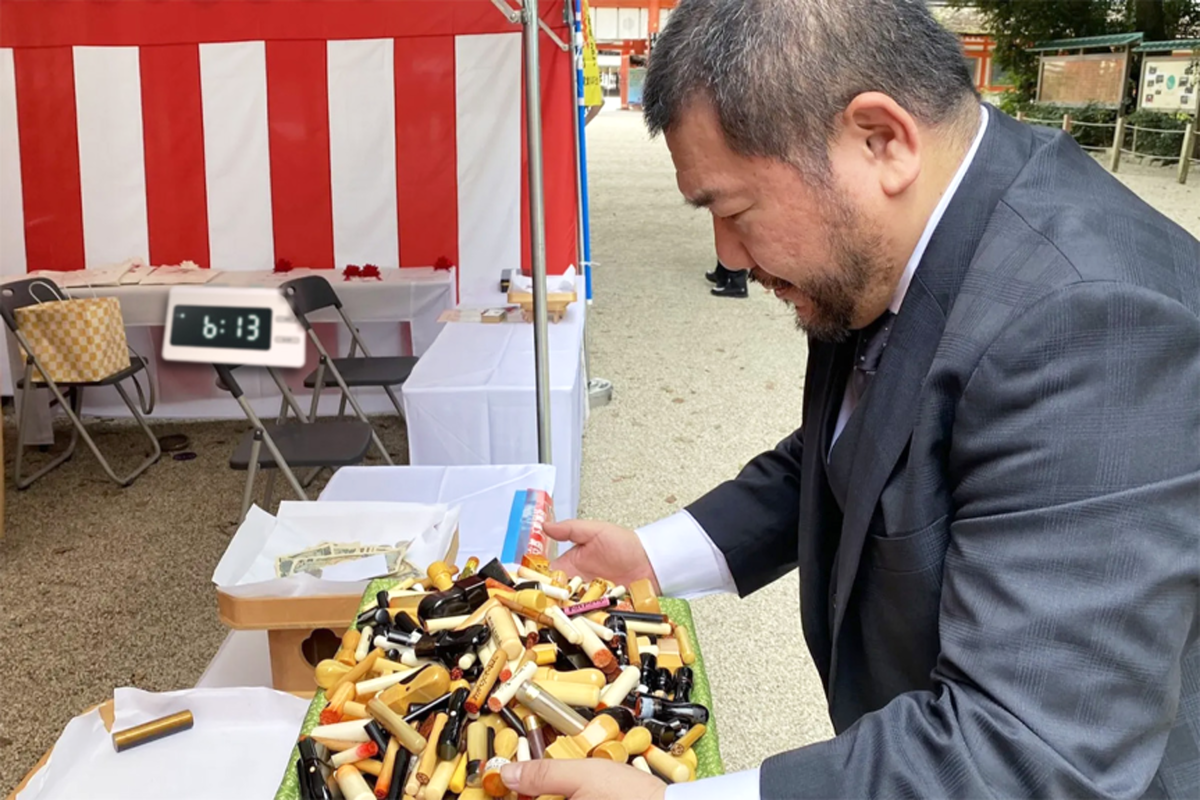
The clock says {"hour": 6, "minute": 13}
